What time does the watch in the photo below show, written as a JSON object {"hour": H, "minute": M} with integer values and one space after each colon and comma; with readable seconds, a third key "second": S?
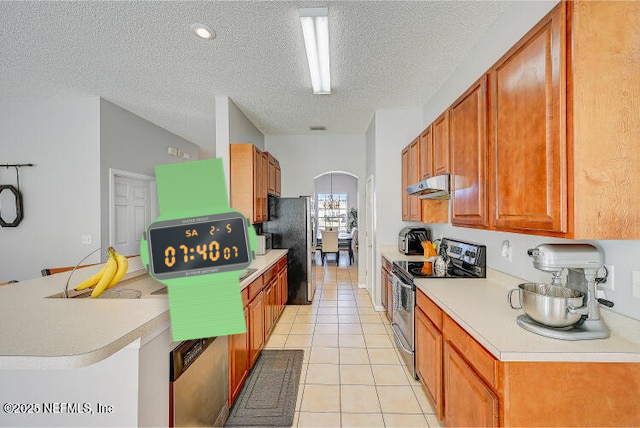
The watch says {"hour": 7, "minute": 40, "second": 7}
